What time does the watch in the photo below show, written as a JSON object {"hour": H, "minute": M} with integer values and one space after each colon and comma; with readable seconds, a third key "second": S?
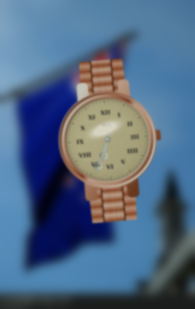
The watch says {"hour": 6, "minute": 34}
